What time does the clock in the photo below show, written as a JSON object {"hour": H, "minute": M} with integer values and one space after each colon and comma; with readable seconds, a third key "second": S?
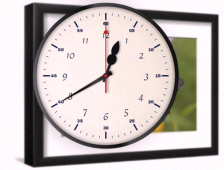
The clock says {"hour": 12, "minute": 40, "second": 0}
